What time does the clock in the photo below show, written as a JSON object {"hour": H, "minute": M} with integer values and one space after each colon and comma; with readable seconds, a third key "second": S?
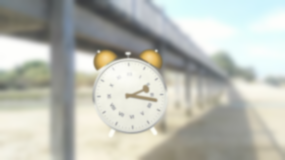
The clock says {"hour": 2, "minute": 17}
